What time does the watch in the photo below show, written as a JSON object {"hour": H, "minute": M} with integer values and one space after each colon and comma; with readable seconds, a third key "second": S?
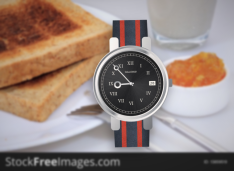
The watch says {"hour": 8, "minute": 53}
